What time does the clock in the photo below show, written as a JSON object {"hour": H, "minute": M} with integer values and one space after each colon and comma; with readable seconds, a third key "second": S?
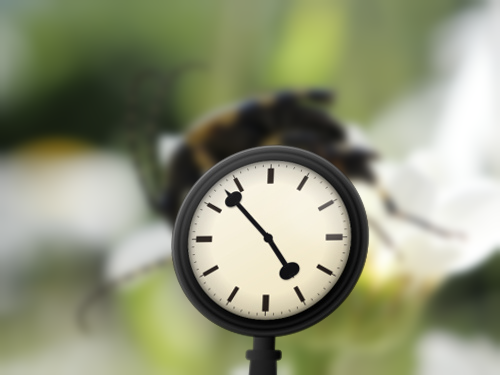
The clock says {"hour": 4, "minute": 53}
